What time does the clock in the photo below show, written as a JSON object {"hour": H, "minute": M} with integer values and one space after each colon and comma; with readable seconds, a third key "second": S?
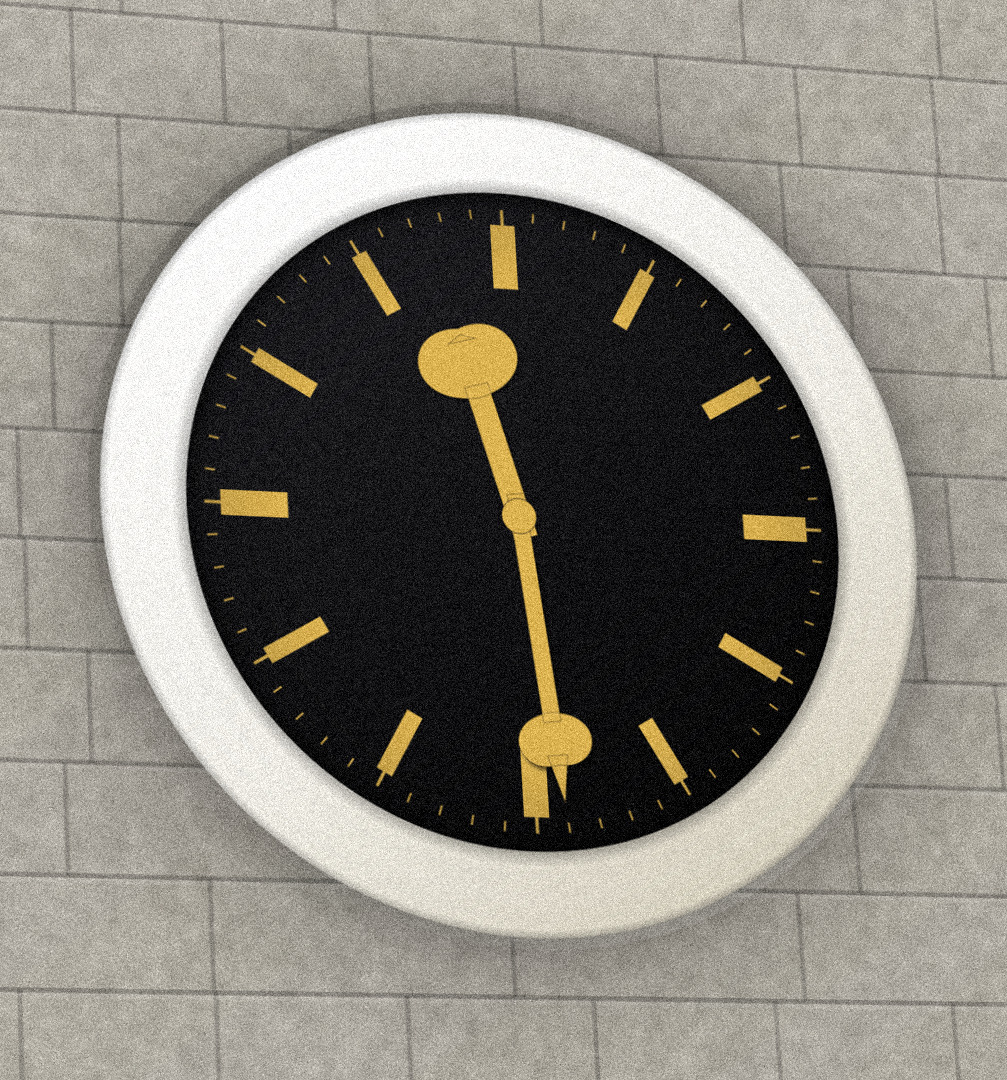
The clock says {"hour": 11, "minute": 29}
